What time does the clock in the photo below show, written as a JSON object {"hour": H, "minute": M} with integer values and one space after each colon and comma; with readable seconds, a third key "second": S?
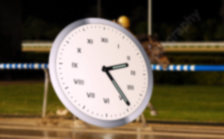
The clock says {"hour": 2, "minute": 24}
